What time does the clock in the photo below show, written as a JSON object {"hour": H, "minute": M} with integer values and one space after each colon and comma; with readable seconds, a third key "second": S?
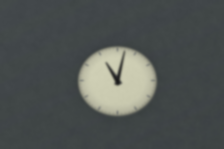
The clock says {"hour": 11, "minute": 2}
